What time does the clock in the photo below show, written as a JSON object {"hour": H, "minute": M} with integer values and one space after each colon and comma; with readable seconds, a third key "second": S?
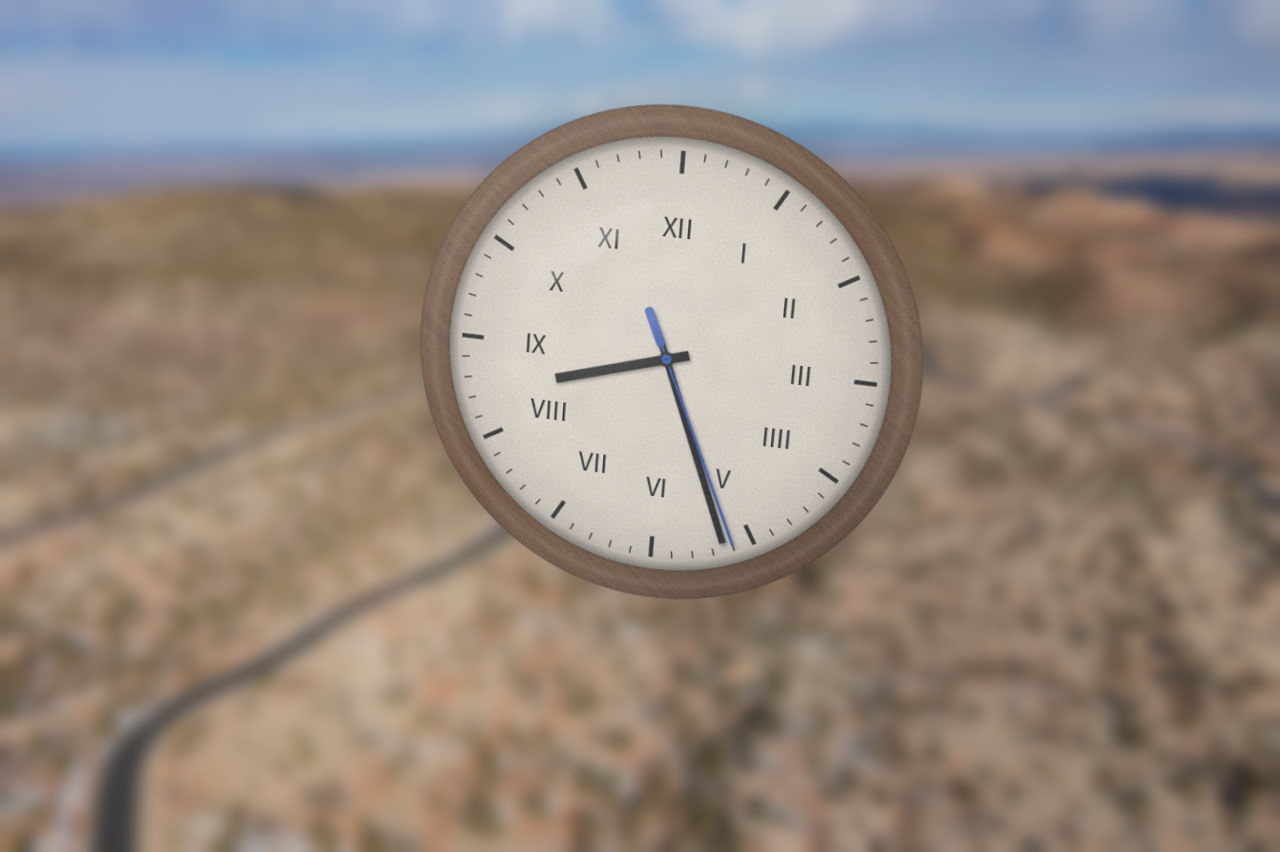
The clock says {"hour": 8, "minute": 26, "second": 26}
